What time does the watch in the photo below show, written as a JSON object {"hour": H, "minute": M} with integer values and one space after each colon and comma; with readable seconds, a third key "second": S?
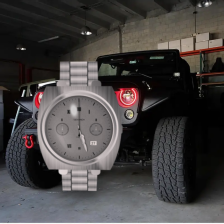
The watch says {"hour": 5, "minute": 27}
